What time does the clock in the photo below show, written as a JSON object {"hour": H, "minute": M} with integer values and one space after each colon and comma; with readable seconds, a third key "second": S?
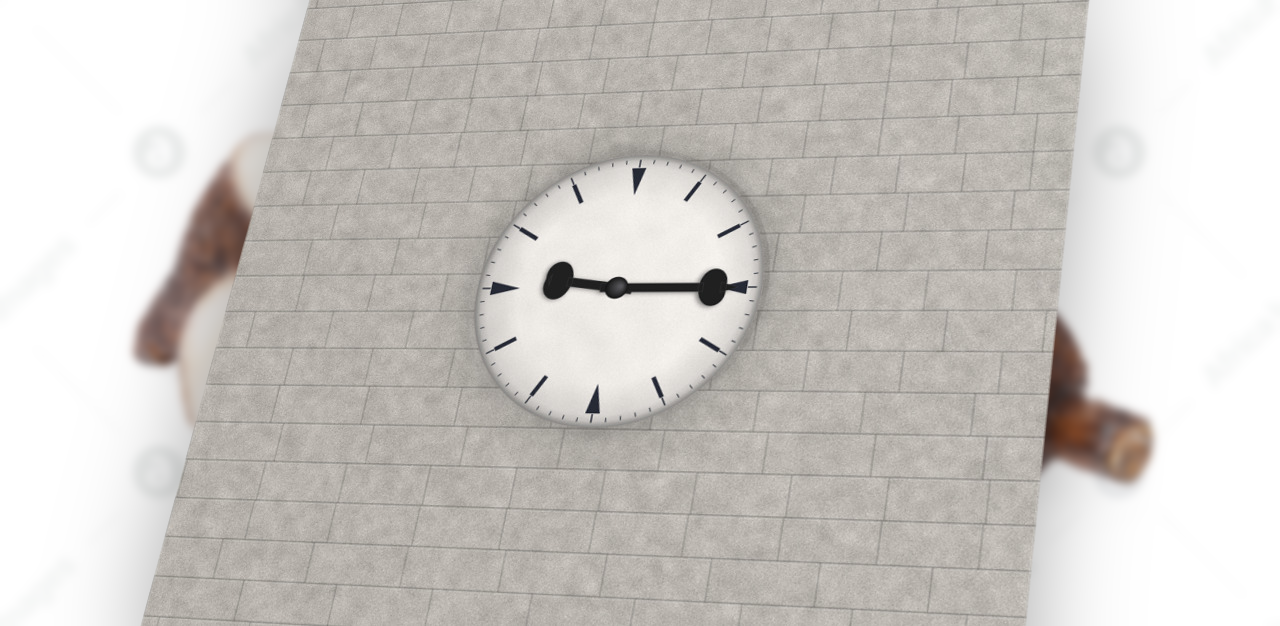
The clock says {"hour": 9, "minute": 15}
